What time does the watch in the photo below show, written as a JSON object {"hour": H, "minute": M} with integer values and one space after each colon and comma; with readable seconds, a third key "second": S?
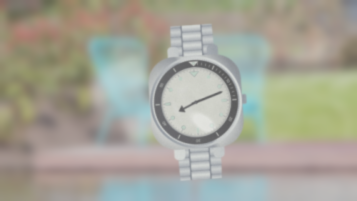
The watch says {"hour": 8, "minute": 12}
